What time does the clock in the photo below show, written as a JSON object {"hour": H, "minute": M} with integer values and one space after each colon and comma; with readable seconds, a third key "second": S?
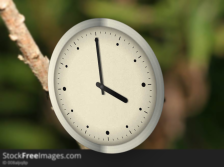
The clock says {"hour": 4, "minute": 0}
